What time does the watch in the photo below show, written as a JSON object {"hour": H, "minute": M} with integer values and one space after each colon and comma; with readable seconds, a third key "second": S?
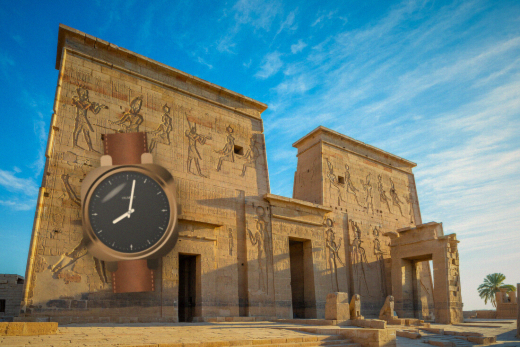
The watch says {"hour": 8, "minute": 2}
